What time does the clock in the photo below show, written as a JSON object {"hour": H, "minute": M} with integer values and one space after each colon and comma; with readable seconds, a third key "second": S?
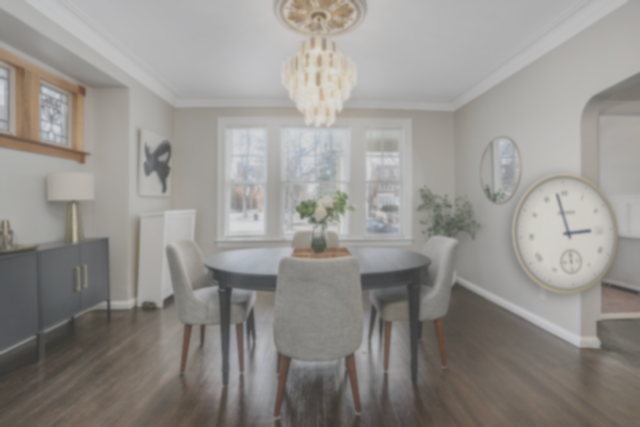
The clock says {"hour": 2, "minute": 58}
